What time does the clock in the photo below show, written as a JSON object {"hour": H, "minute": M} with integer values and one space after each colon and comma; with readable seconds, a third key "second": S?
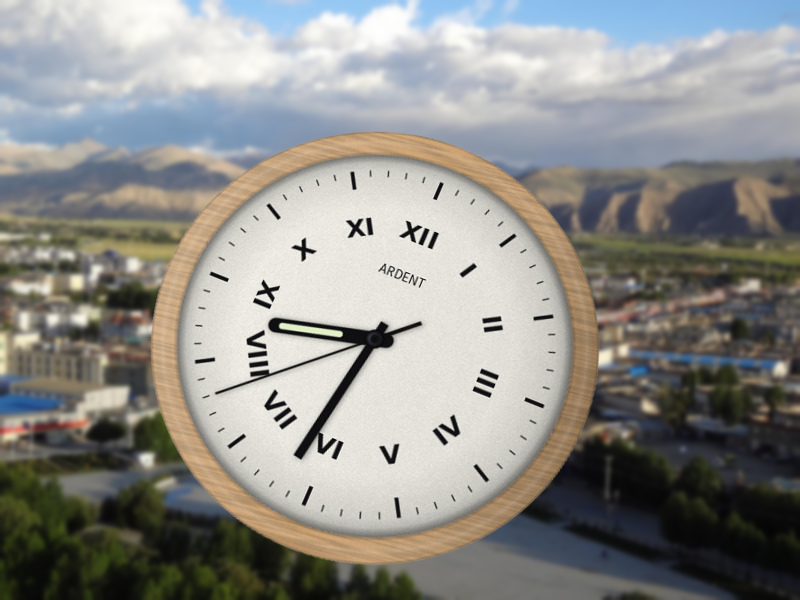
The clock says {"hour": 8, "minute": 31, "second": 38}
